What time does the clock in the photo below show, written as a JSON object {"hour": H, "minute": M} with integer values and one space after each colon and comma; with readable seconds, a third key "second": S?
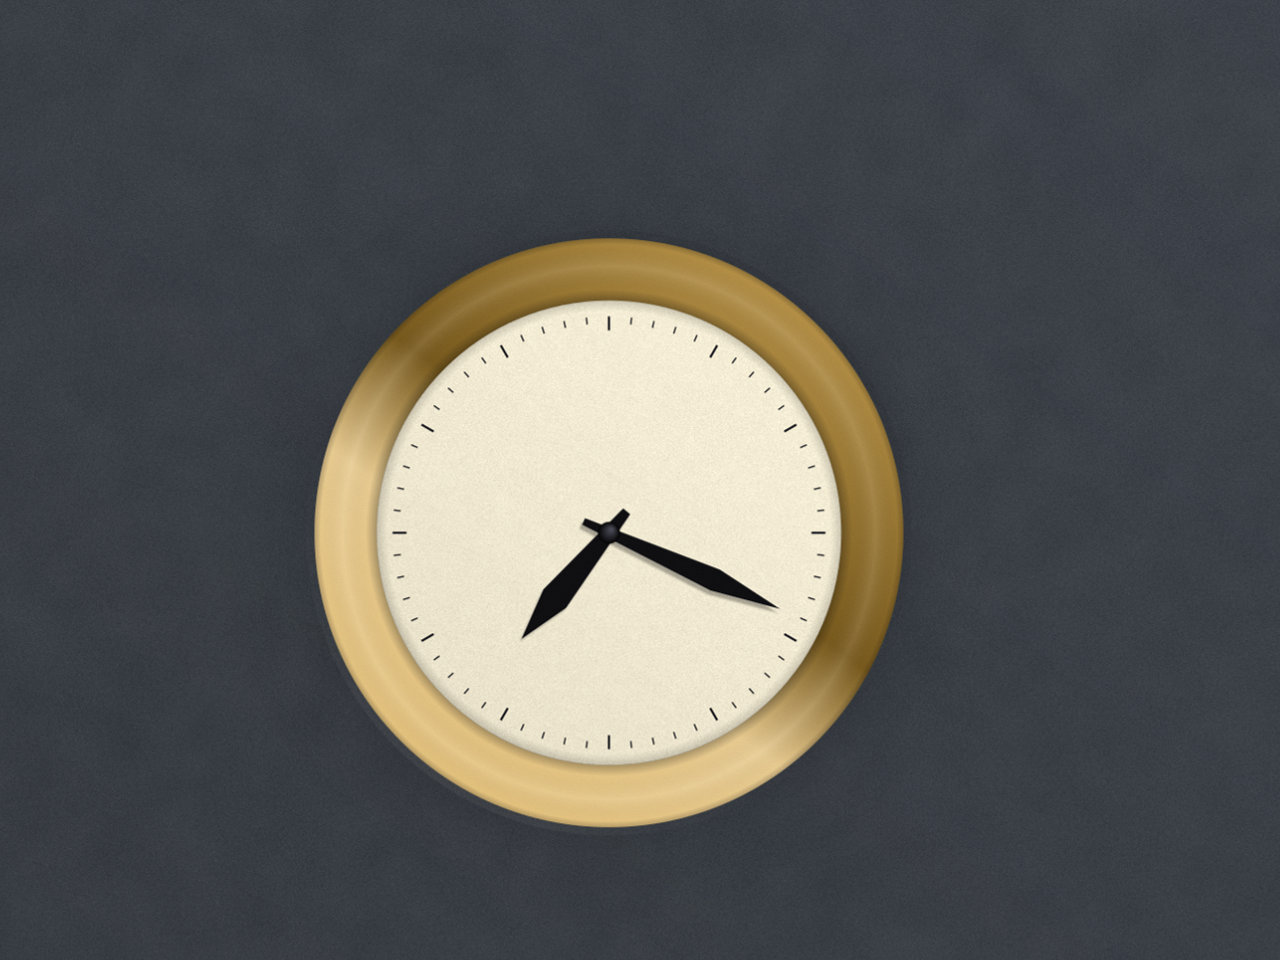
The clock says {"hour": 7, "minute": 19}
